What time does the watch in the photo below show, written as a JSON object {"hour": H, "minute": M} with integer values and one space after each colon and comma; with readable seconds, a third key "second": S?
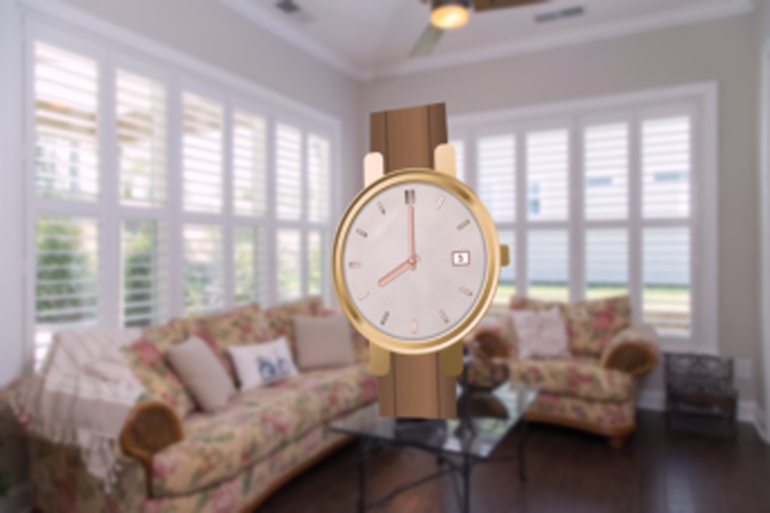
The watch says {"hour": 8, "minute": 0}
